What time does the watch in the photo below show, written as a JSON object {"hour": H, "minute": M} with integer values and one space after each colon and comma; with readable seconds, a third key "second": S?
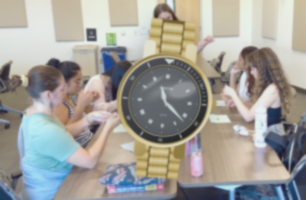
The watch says {"hour": 11, "minute": 22}
